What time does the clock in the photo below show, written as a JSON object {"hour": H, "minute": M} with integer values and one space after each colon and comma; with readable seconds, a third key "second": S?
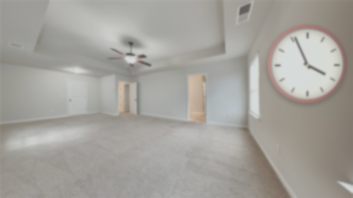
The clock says {"hour": 3, "minute": 56}
